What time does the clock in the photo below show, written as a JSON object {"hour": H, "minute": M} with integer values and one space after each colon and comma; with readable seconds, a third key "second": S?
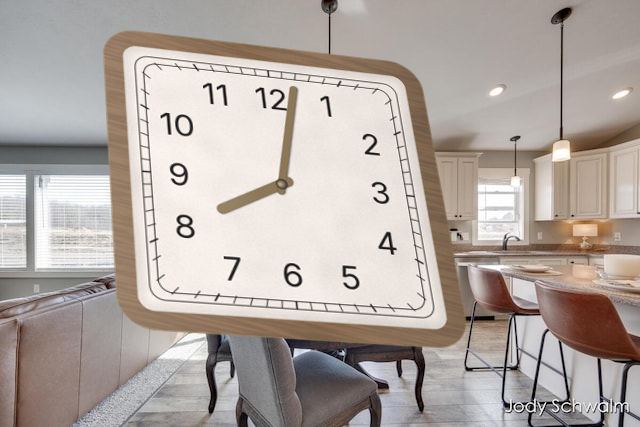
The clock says {"hour": 8, "minute": 2}
